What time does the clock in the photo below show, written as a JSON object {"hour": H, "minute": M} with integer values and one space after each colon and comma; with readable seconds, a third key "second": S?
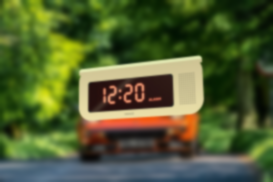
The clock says {"hour": 12, "minute": 20}
